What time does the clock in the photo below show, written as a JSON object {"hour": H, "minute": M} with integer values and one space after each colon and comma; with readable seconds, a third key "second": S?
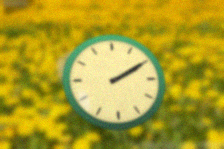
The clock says {"hour": 2, "minute": 10}
